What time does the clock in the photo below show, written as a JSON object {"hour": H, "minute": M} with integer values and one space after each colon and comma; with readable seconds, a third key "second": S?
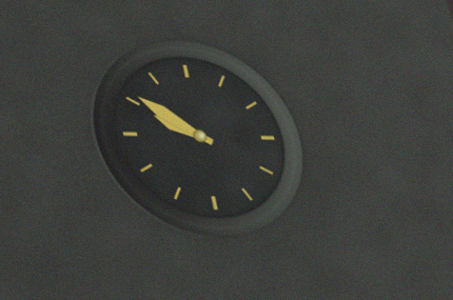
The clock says {"hour": 9, "minute": 51}
